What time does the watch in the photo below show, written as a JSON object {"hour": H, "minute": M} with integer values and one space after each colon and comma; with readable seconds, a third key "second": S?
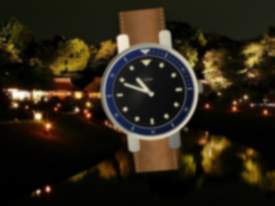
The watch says {"hour": 10, "minute": 49}
